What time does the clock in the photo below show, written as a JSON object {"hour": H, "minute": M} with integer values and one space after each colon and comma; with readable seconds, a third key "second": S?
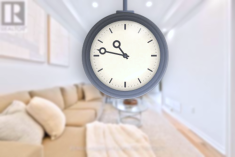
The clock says {"hour": 10, "minute": 47}
